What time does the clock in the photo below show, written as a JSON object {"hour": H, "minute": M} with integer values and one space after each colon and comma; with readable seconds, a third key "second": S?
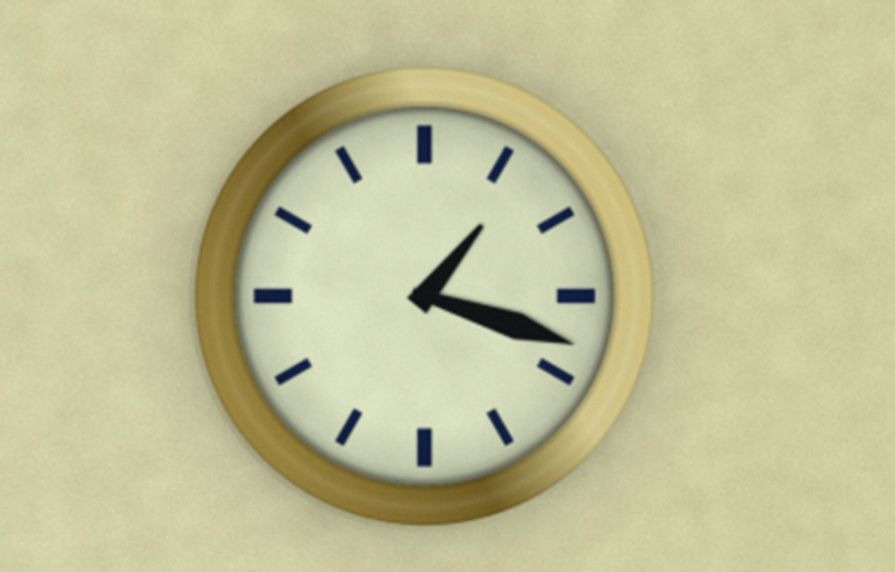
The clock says {"hour": 1, "minute": 18}
